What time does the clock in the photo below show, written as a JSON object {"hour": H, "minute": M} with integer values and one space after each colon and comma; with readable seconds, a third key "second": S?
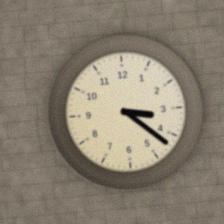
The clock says {"hour": 3, "minute": 22}
